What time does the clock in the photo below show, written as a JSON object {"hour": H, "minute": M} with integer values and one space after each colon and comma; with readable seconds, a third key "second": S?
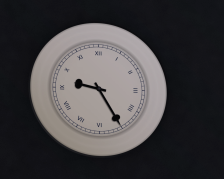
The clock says {"hour": 9, "minute": 25}
